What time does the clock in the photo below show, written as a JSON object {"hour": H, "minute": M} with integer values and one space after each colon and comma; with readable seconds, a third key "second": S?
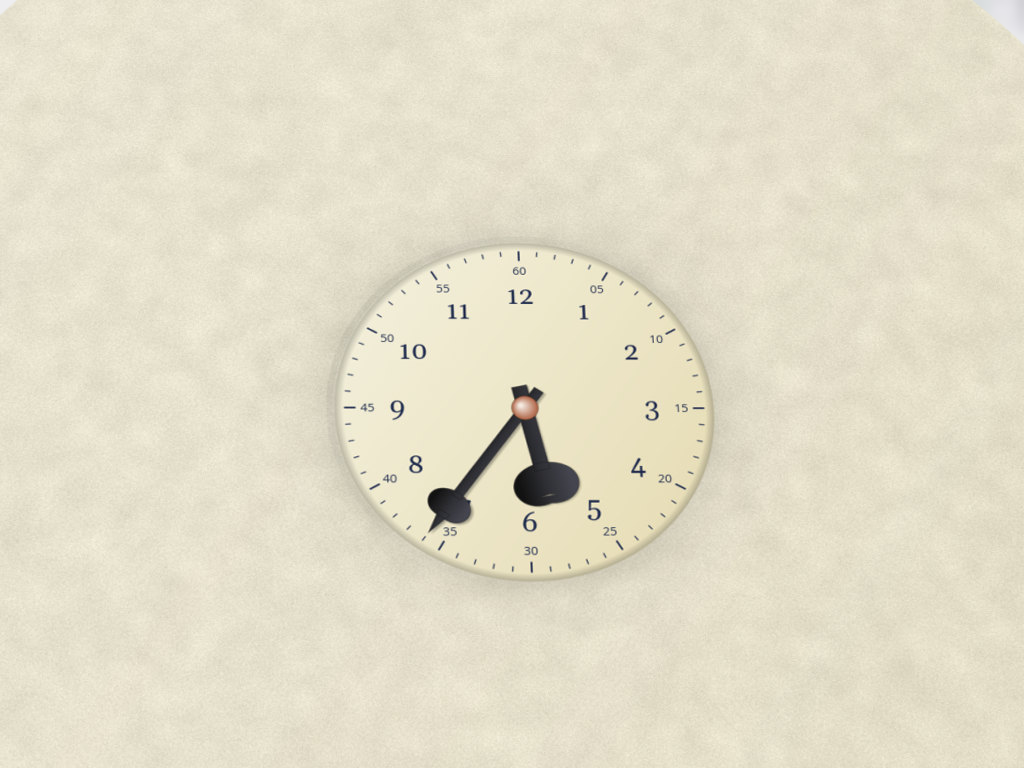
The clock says {"hour": 5, "minute": 36}
